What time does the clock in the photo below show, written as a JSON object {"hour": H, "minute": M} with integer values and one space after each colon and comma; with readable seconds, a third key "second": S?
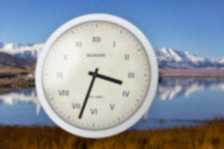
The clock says {"hour": 3, "minute": 33}
